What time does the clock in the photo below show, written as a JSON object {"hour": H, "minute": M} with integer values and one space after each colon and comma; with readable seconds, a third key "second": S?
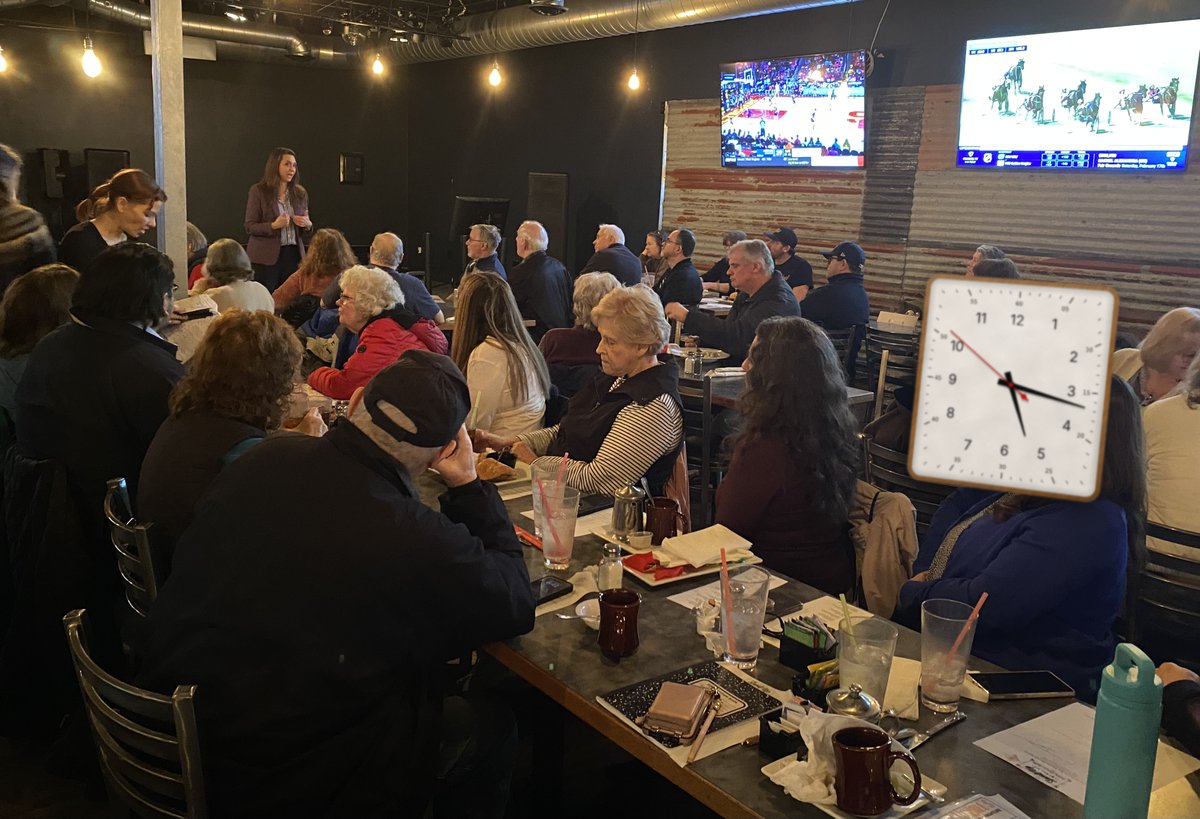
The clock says {"hour": 5, "minute": 16, "second": 51}
